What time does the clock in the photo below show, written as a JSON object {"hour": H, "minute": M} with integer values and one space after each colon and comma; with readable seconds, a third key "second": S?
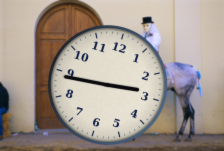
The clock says {"hour": 2, "minute": 44}
